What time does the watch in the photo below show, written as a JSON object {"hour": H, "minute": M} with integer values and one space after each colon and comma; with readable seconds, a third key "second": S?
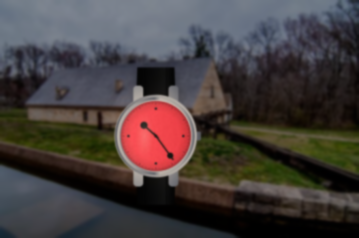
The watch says {"hour": 10, "minute": 24}
